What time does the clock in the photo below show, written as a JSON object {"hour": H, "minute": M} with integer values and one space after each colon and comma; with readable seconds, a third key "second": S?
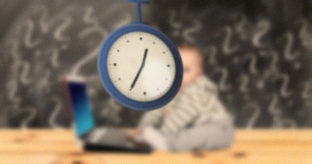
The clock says {"hour": 12, "minute": 35}
